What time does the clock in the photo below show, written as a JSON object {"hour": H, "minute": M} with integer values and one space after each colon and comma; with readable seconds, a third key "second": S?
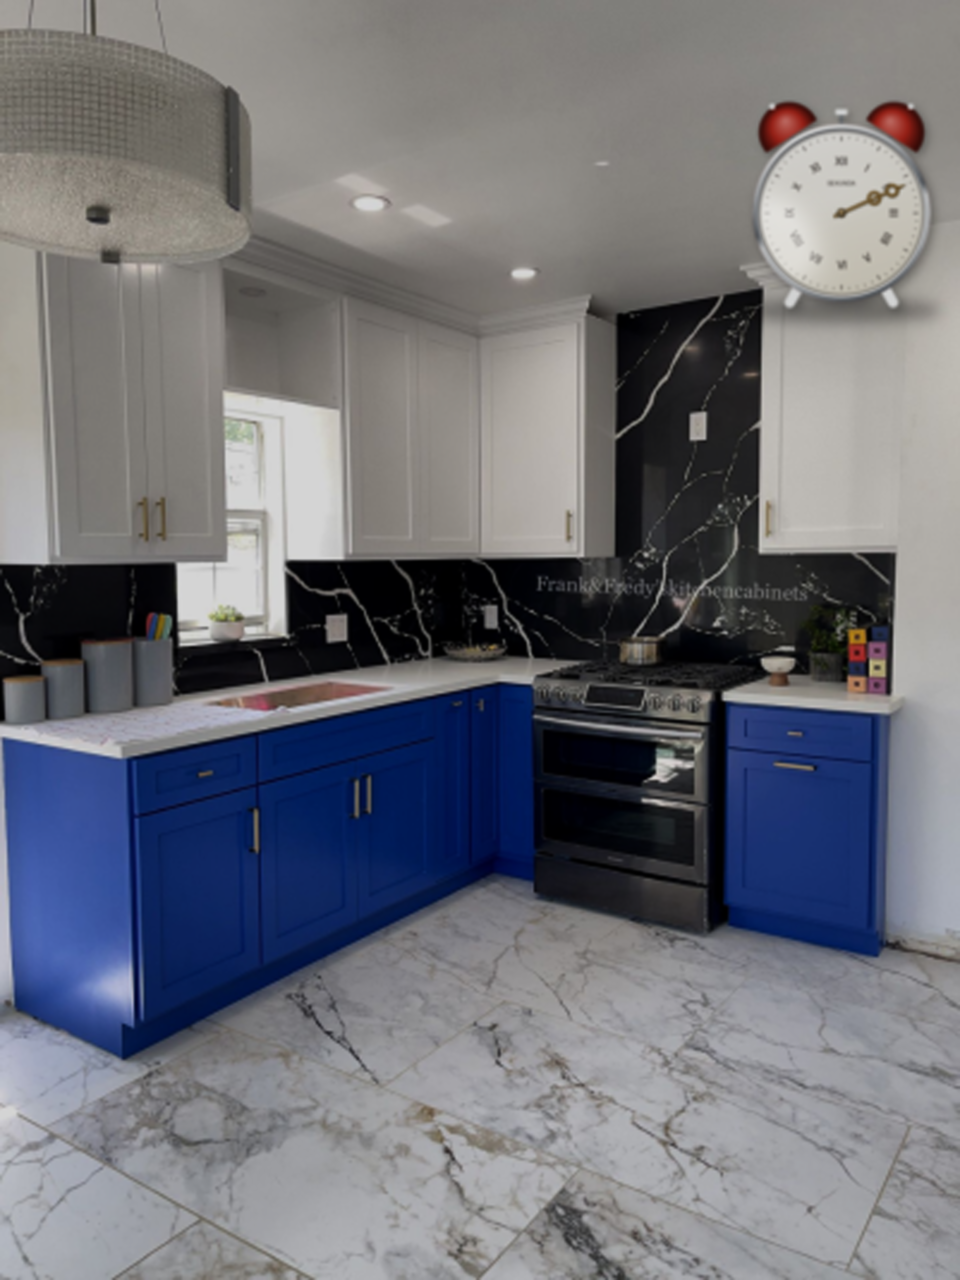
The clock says {"hour": 2, "minute": 11}
